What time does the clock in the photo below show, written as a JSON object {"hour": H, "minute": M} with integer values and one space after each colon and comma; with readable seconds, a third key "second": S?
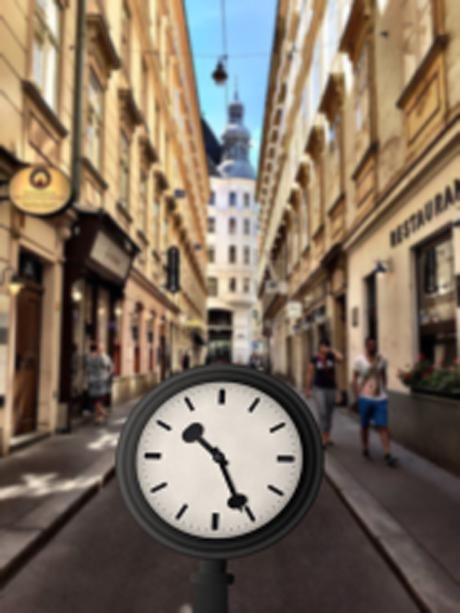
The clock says {"hour": 10, "minute": 26}
